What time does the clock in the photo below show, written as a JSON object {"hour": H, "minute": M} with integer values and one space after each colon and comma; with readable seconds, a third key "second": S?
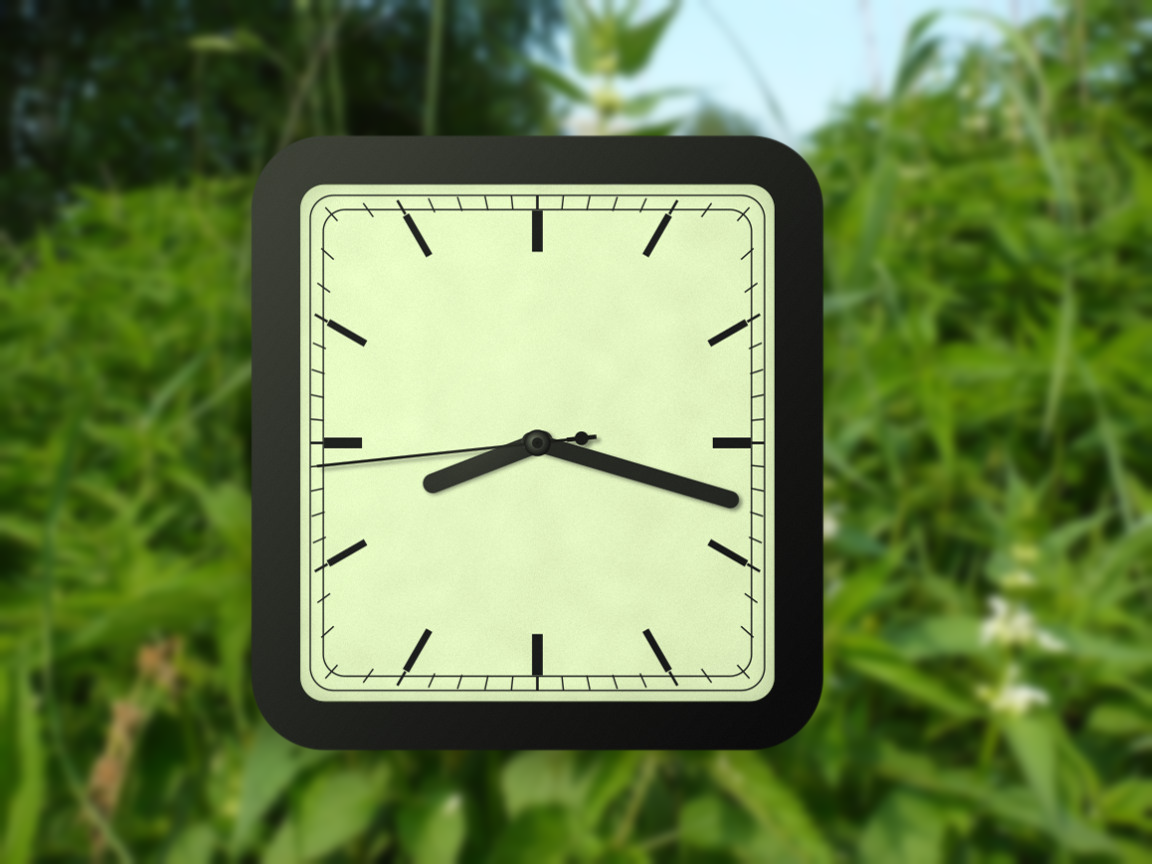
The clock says {"hour": 8, "minute": 17, "second": 44}
